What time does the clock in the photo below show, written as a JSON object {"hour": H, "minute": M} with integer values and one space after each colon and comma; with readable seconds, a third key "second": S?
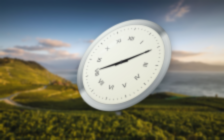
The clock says {"hour": 8, "minute": 10}
